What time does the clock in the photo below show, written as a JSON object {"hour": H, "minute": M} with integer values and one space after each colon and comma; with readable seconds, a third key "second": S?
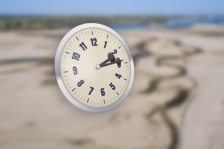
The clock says {"hour": 2, "minute": 14}
